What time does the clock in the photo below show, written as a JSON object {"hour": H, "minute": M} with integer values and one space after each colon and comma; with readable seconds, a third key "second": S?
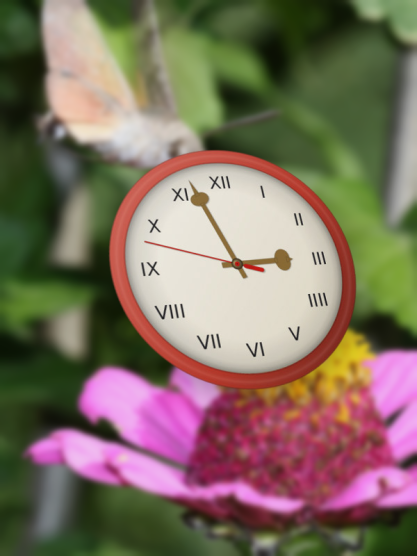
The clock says {"hour": 2, "minute": 56, "second": 48}
